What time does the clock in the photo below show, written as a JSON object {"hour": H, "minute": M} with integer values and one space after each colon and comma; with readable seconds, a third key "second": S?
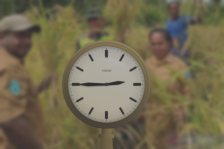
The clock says {"hour": 2, "minute": 45}
